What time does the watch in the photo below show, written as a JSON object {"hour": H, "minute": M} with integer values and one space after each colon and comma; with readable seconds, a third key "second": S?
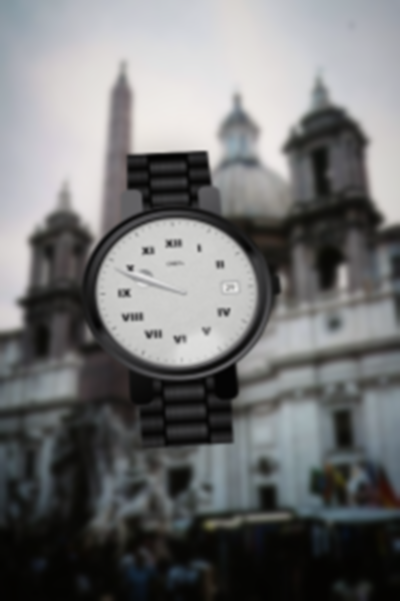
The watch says {"hour": 9, "minute": 49}
